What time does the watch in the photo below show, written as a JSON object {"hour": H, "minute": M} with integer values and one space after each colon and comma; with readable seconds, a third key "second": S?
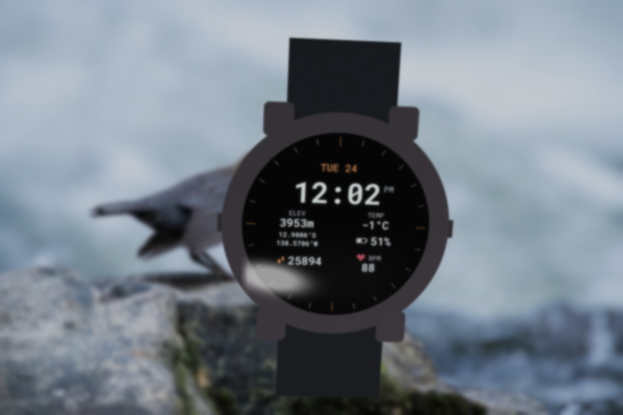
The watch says {"hour": 12, "minute": 2}
